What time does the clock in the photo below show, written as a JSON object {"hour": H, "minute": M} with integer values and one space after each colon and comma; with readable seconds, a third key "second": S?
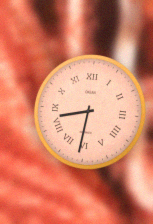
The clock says {"hour": 8, "minute": 31}
